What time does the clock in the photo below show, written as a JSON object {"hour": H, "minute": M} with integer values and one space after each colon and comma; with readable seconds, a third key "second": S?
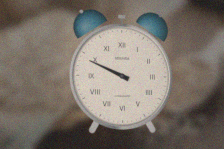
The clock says {"hour": 9, "minute": 49}
